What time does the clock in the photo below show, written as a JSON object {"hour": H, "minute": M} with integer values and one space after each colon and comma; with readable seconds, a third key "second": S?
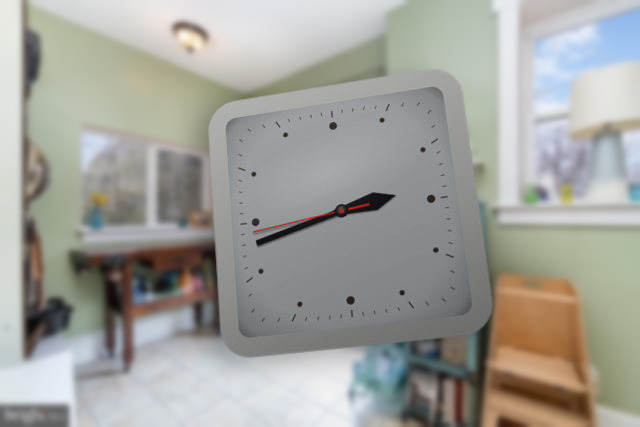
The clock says {"hour": 2, "minute": 42, "second": 44}
